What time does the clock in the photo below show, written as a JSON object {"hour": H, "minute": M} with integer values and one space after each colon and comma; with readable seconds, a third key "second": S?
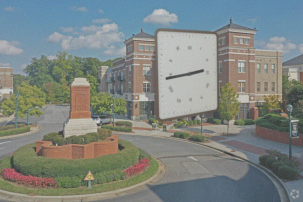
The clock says {"hour": 2, "minute": 44}
